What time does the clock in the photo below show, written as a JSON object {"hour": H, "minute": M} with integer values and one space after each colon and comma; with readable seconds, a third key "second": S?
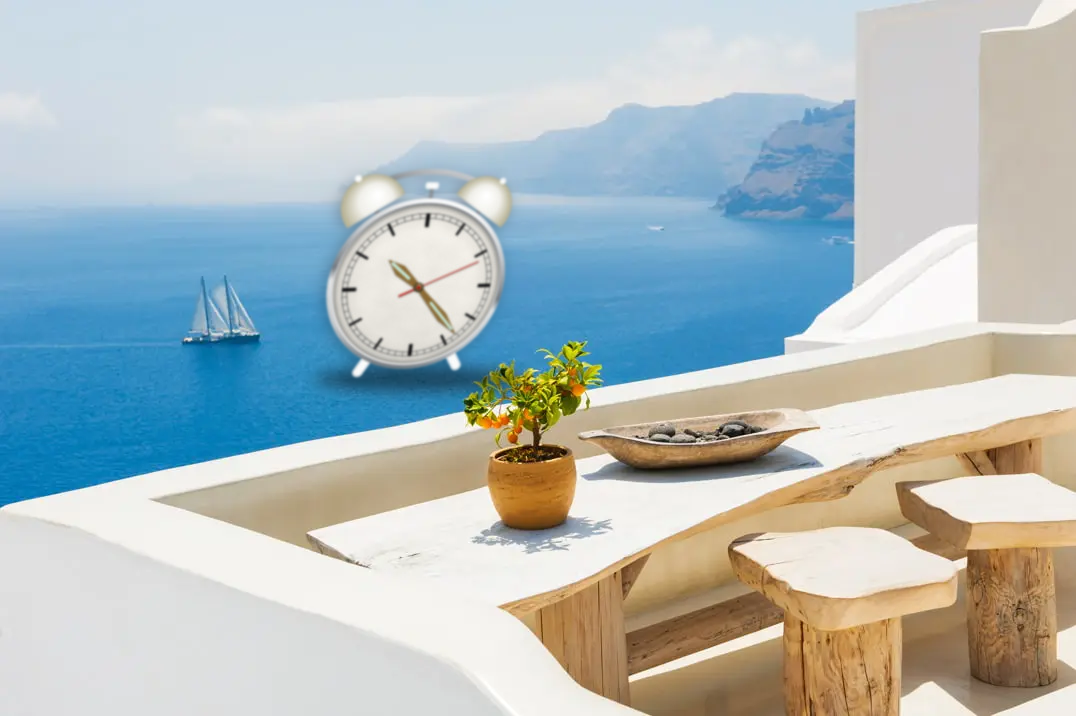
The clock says {"hour": 10, "minute": 23, "second": 11}
